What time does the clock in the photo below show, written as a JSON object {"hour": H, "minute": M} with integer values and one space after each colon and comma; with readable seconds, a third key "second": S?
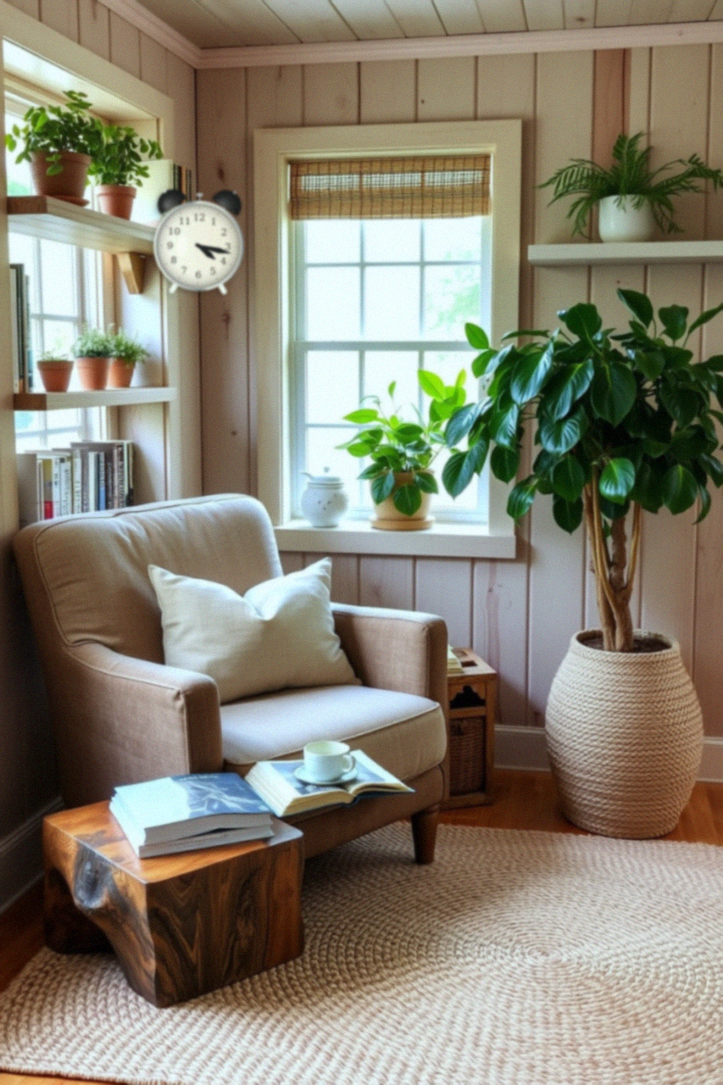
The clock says {"hour": 4, "minute": 17}
